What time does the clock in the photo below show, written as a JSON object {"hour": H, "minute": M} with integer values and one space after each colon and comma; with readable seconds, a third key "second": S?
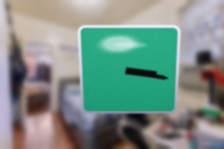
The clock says {"hour": 3, "minute": 17}
